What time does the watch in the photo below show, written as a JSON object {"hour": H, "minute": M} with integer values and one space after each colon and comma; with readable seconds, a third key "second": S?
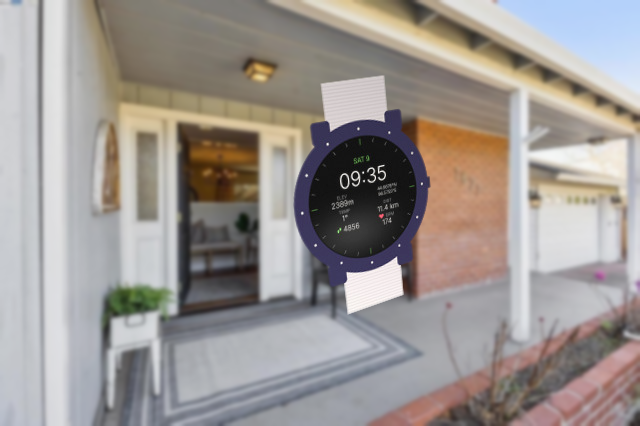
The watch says {"hour": 9, "minute": 35}
